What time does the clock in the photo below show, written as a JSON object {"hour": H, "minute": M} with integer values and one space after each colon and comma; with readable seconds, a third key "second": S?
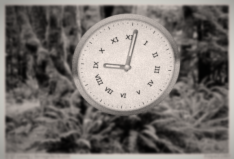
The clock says {"hour": 9, "minute": 1}
